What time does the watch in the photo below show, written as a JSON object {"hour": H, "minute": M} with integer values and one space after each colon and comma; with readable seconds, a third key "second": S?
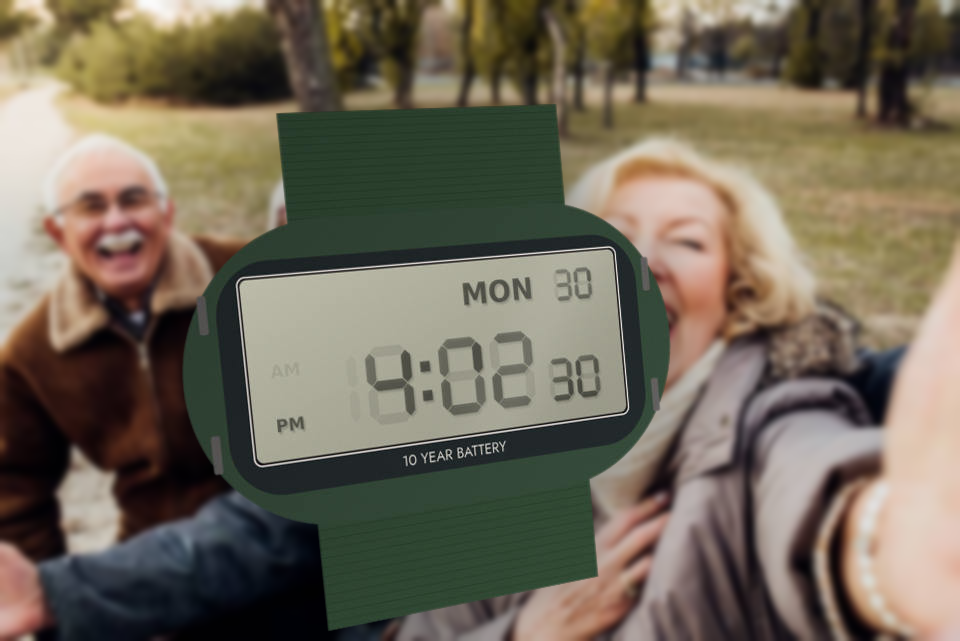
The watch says {"hour": 4, "minute": 2, "second": 30}
